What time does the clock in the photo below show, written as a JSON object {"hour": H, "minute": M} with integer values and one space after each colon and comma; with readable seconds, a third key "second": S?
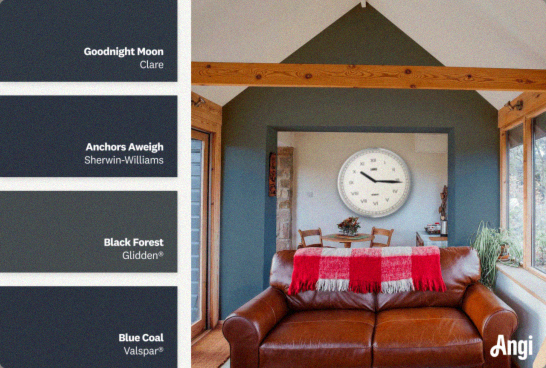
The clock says {"hour": 10, "minute": 16}
